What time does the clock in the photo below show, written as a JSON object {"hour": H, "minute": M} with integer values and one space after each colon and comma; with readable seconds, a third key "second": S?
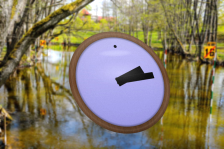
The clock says {"hour": 2, "minute": 14}
